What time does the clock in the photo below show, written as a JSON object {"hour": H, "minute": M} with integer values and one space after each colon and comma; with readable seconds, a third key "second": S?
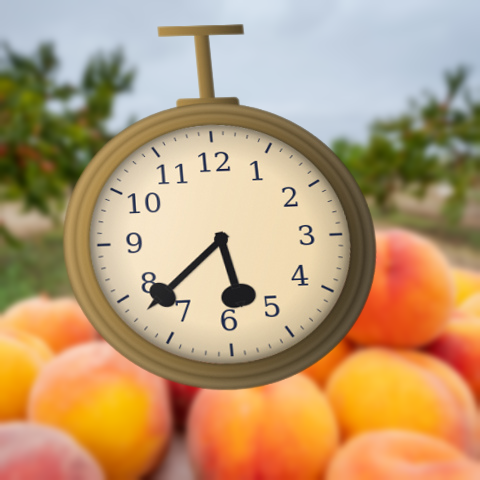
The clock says {"hour": 5, "minute": 38}
